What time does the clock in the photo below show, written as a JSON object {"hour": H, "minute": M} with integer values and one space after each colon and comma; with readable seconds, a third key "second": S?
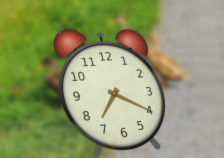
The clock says {"hour": 7, "minute": 20}
